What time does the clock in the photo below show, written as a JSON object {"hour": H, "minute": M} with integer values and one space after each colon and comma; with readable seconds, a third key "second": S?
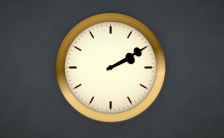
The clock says {"hour": 2, "minute": 10}
